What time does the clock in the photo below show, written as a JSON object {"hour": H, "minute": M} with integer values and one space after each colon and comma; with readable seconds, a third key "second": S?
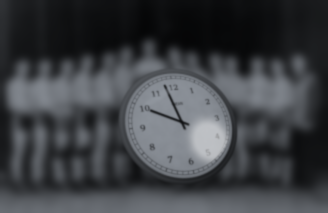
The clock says {"hour": 9, "minute": 58}
